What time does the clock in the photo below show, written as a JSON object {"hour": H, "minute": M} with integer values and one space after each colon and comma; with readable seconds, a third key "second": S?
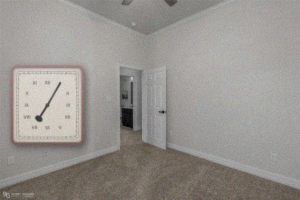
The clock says {"hour": 7, "minute": 5}
